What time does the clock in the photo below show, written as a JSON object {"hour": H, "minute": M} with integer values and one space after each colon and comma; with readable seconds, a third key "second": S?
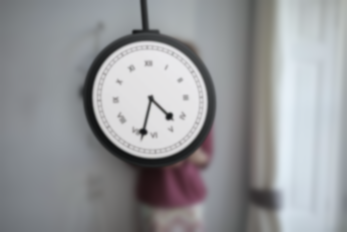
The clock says {"hour": 4, "minute": 33}
